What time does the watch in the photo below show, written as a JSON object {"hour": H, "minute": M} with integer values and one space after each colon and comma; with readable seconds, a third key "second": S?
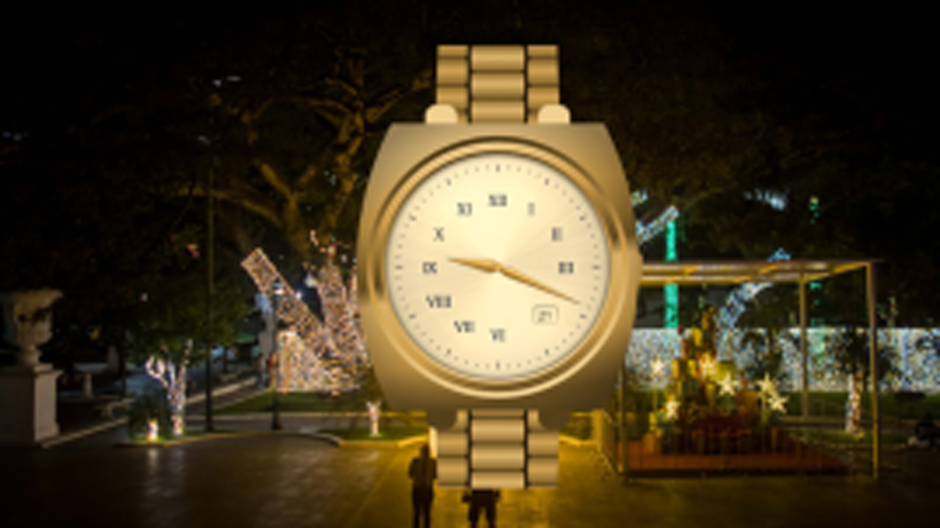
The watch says {"hour": 9, "minute": 19}
